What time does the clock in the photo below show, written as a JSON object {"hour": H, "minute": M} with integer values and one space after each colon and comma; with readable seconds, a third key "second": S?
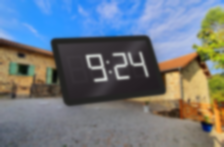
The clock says {"hour": 9, "minute": 24}
